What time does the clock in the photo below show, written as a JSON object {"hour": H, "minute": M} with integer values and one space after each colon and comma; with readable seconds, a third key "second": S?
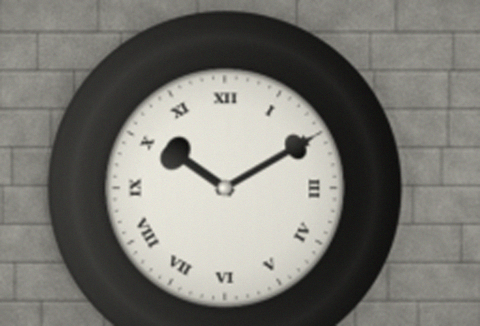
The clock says {"hour": 10, "minute": 10}
